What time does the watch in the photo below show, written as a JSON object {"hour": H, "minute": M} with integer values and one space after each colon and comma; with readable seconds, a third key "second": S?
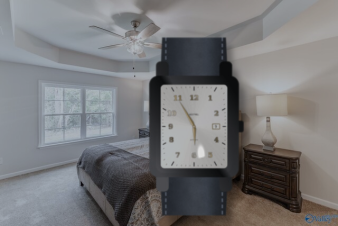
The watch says {"hour": 5, "minute": 55}
